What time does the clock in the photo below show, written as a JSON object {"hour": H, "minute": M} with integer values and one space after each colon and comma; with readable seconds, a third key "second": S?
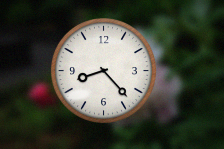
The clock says {"hour": 8, "minute": 23}
